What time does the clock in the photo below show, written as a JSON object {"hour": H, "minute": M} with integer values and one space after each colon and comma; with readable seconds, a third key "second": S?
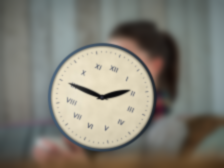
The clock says {"hour": 1, "minute": 45}
